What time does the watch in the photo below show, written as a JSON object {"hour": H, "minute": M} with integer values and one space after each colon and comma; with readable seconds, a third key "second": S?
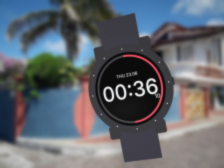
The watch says {"hour": 0, "minute": 36}
